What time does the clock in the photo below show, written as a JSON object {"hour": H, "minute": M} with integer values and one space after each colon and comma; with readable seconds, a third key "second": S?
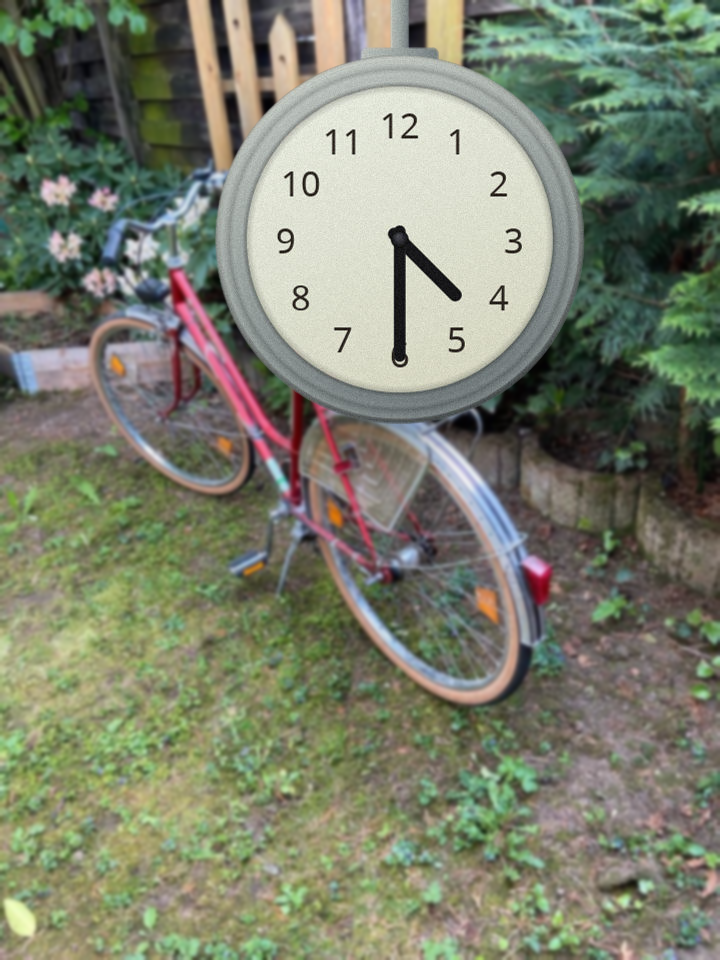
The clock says {"hour": 4, "minute": 30}
